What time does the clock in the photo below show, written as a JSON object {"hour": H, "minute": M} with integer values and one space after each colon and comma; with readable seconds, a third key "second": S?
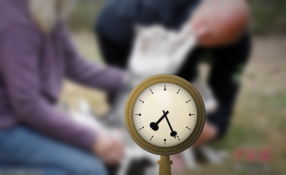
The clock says {"hour": 7, "minute": 26}
